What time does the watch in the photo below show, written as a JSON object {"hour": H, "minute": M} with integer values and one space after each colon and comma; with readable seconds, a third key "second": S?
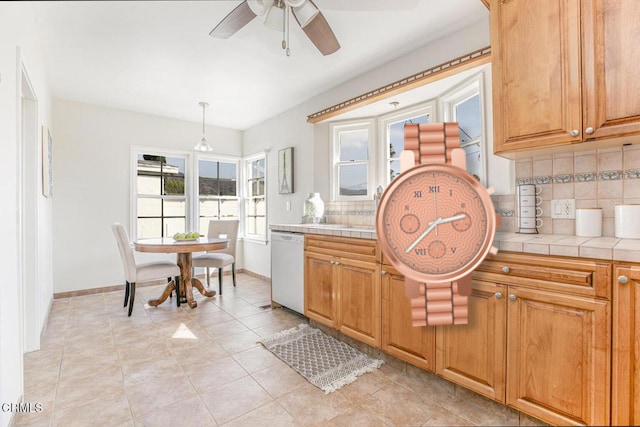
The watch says {"hour": 2, "minute": 38}
